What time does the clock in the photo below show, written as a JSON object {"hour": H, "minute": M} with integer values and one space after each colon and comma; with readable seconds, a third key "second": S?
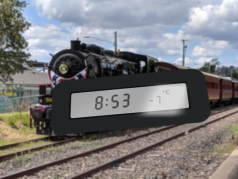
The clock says {"hour": 8, "minute": 53}
